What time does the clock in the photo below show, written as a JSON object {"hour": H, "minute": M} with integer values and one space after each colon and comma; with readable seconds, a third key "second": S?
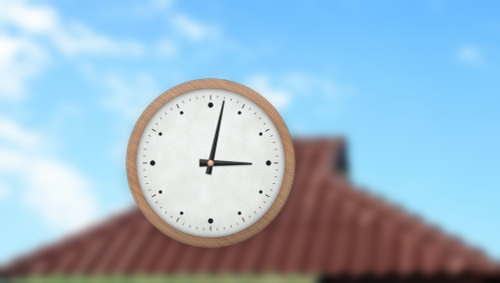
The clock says {"hour": 3, "minute": 2}
